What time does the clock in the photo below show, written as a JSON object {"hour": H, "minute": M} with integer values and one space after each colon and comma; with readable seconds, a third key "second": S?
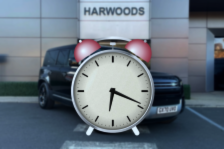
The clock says {"hour": 6, "minute": 19}
